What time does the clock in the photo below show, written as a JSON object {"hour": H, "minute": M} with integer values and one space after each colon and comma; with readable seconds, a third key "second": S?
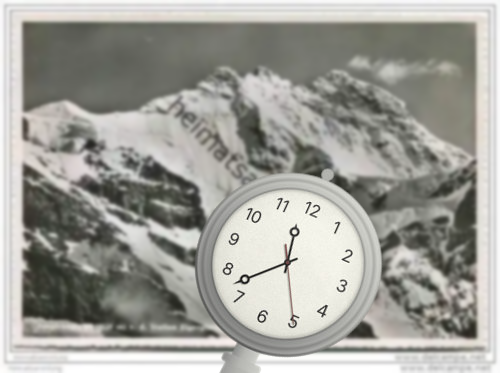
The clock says {"hour": 11, "minute": 37, "second": 25}
